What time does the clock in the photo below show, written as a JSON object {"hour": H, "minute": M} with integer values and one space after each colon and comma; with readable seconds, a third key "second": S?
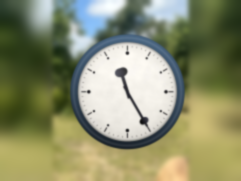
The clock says {"hour": 11, "minute": 25}
